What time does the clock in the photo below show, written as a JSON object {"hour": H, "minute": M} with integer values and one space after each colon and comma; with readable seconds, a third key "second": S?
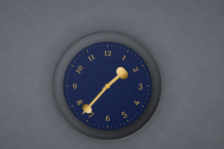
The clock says {"hour": 1, "minute": 37}
